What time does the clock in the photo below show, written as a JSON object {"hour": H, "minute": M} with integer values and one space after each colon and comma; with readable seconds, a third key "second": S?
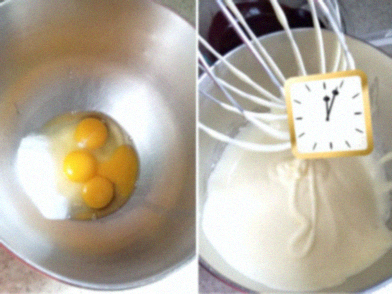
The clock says {"hour": 12, "minute": 4}
